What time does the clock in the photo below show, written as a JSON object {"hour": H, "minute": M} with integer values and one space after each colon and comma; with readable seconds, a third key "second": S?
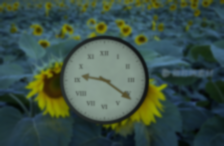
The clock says {"hour": 9, "minute": 21}
